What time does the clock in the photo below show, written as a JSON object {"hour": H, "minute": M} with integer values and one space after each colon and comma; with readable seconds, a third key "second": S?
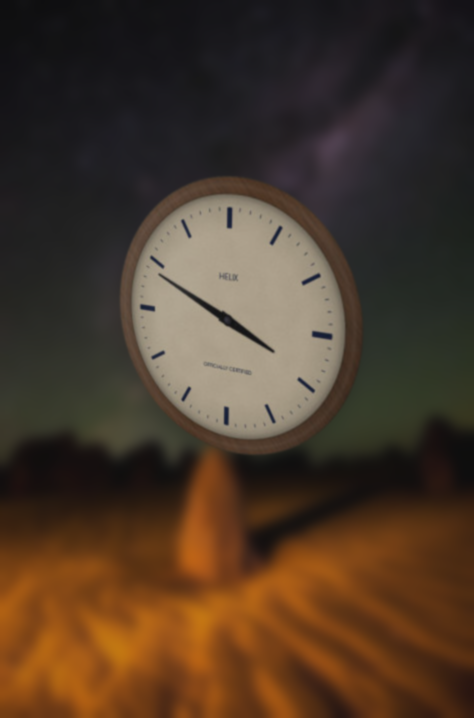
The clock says {"hour": 3, "minute": 49}
